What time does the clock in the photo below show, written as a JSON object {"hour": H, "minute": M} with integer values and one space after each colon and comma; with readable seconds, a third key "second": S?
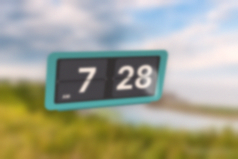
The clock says {"hour": 7, "minute": 28}
